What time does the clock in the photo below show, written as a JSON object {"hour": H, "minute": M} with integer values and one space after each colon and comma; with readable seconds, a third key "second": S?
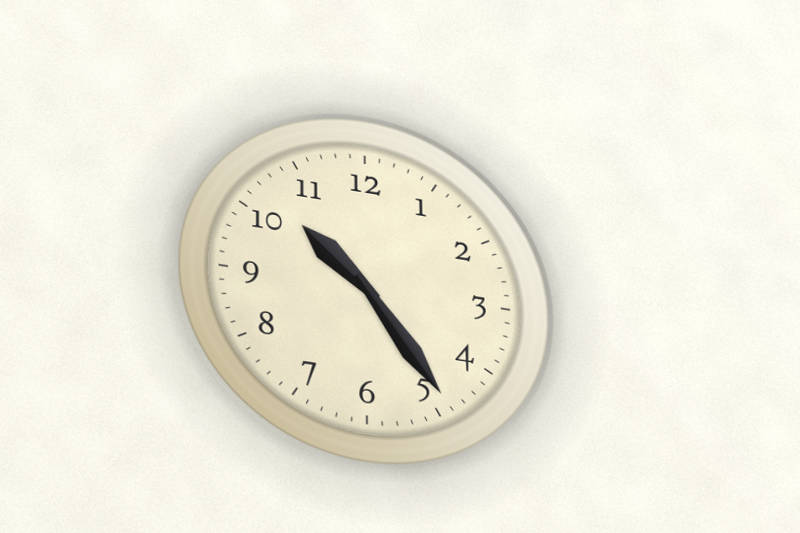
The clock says {"hour": 10, "minute": 24}
